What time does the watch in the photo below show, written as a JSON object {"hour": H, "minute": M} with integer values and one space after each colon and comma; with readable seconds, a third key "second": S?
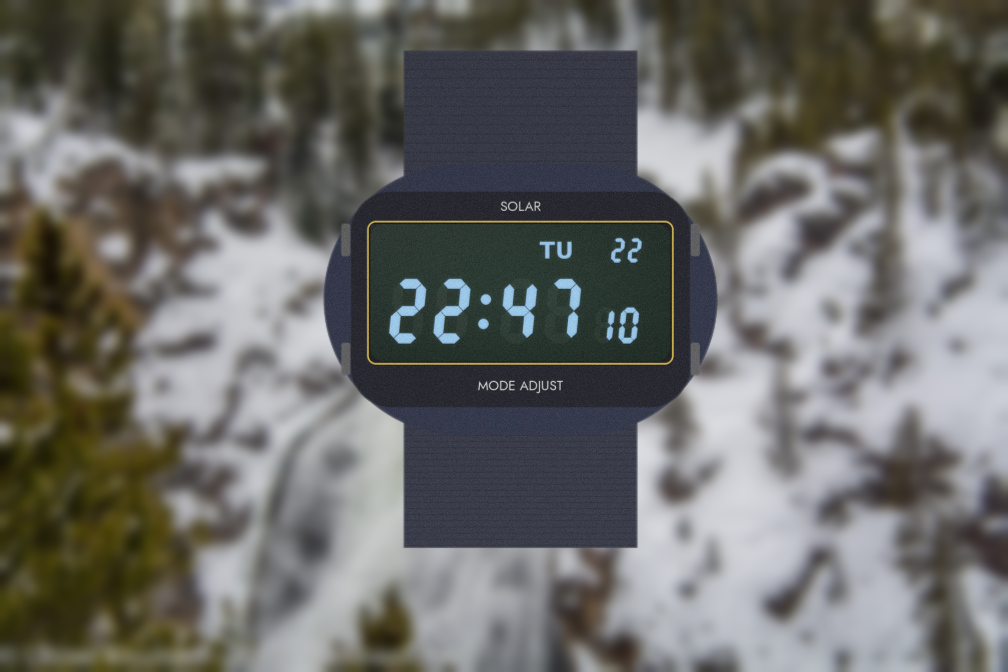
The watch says {"hour": 22, "minute": 47, "second": 10}
